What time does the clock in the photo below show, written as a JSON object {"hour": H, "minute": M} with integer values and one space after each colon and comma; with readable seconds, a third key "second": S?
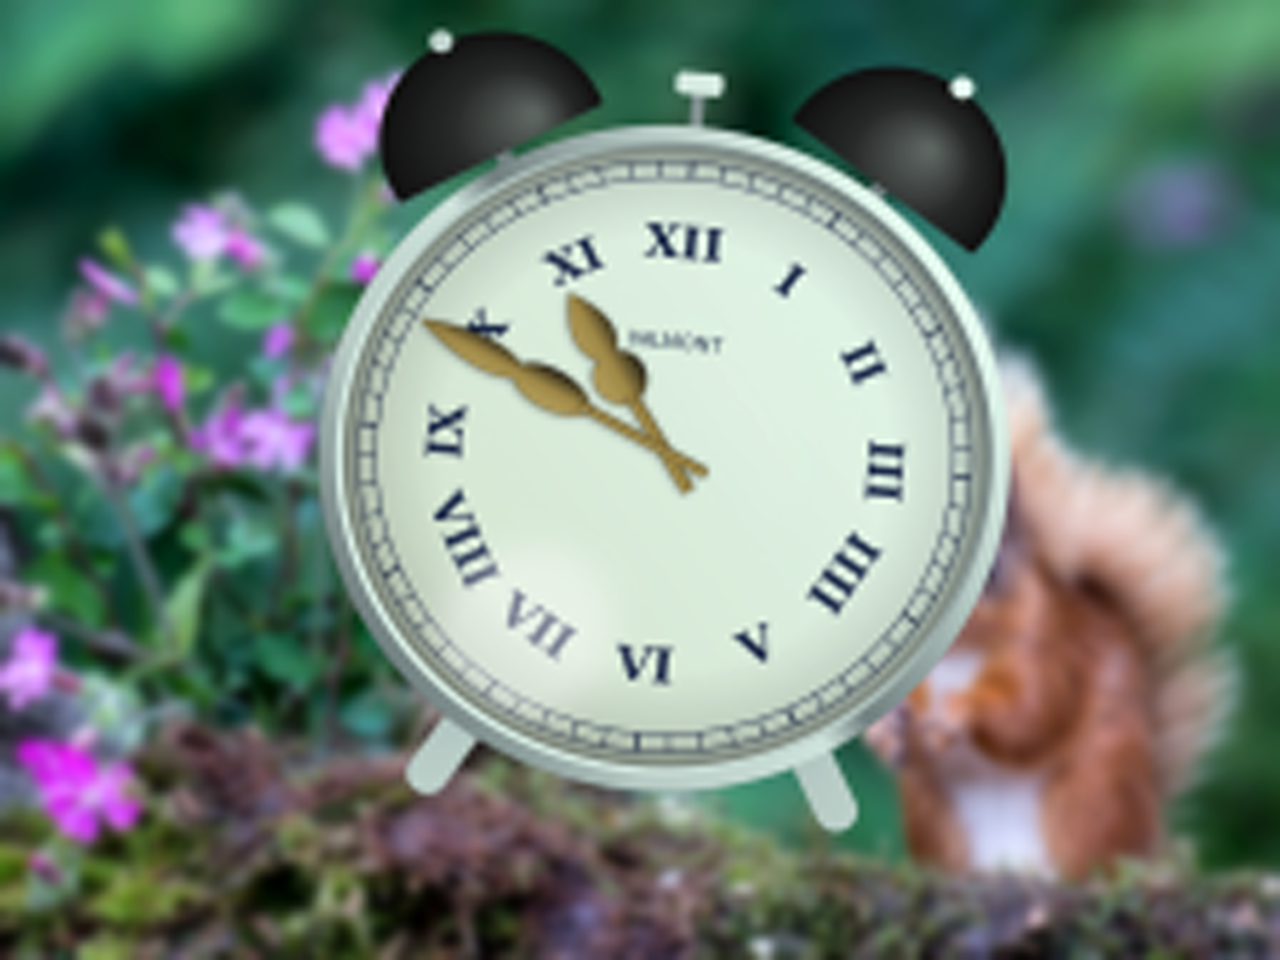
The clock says {"hour": 10, "minute": 49}
